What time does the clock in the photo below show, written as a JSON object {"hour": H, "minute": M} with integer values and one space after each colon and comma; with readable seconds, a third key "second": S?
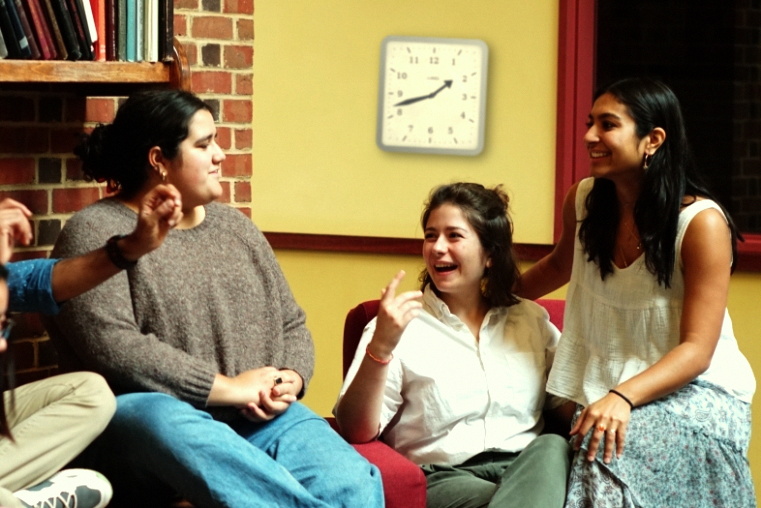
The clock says {"hour": 1, "minute": 42}
